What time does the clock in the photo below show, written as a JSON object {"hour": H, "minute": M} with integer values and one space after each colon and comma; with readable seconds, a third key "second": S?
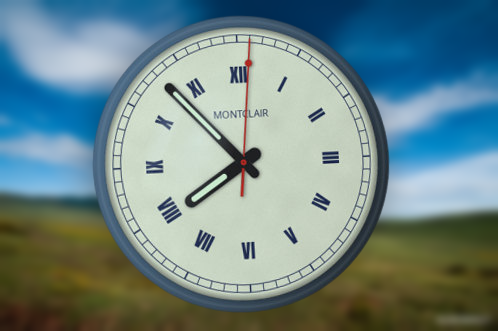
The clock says {"hour": 7, "minute": 53, "second": 1}
